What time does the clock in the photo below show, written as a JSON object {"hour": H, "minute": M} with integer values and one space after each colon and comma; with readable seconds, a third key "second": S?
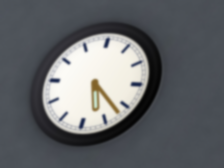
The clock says {"hour": 5, "minute": 22}
